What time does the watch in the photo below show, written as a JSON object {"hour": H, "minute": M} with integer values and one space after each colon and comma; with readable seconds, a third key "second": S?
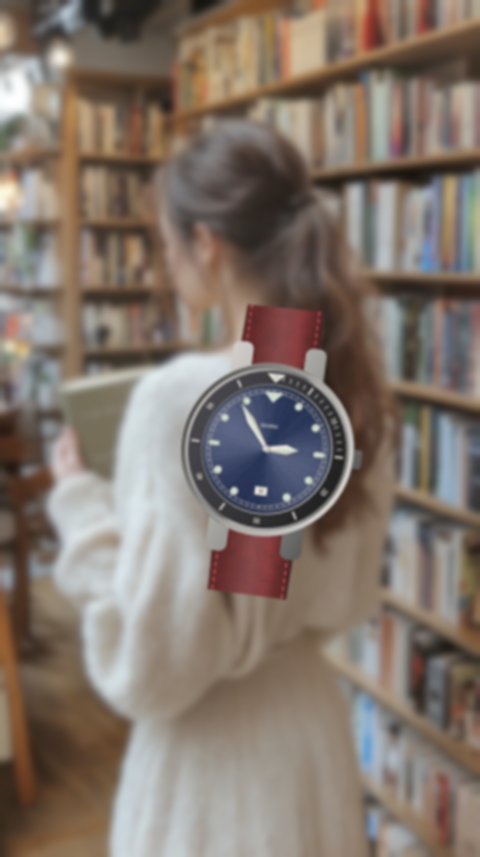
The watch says {"hour": 2, "minute": 54}
